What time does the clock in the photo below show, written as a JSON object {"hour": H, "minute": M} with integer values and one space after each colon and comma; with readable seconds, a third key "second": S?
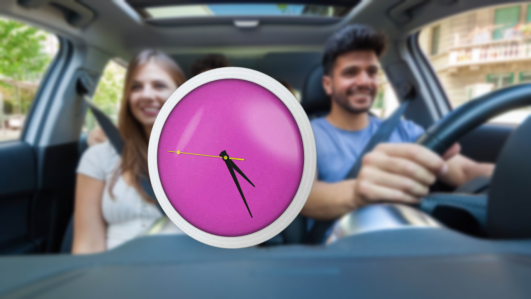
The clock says {"hour": 4, "minute": 25, "second": 46}
